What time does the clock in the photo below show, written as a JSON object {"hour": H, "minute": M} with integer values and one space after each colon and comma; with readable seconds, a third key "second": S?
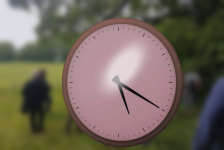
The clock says {"hour": 5, "minute": 20}
